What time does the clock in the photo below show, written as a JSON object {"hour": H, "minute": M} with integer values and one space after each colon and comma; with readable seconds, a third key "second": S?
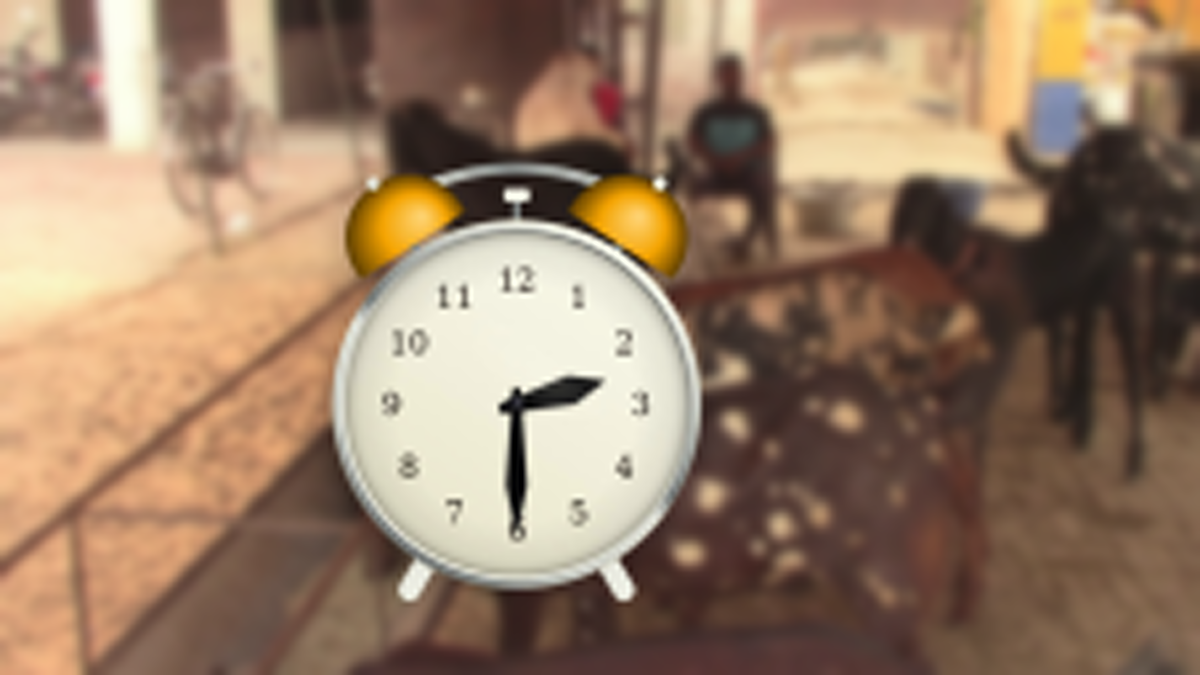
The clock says {"hour": 2, "minute": 30}
